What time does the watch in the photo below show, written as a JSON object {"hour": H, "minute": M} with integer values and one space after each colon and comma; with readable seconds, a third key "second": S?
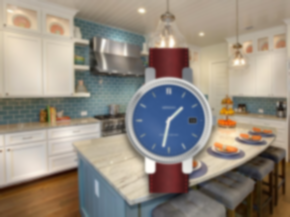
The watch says {"hour": 1, "minute": 32}
